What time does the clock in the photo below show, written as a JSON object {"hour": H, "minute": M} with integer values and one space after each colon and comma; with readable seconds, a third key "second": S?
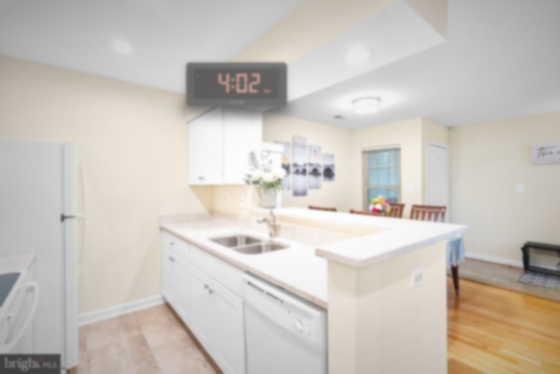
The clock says {"hour": 4, "minute": 2}
